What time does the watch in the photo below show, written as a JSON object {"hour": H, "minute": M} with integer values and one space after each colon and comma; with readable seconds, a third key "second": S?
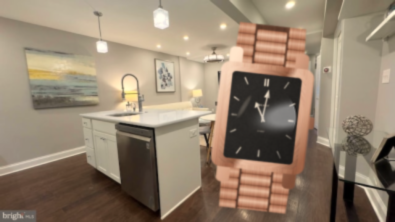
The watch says {"hour": 11, "minute": 1}
